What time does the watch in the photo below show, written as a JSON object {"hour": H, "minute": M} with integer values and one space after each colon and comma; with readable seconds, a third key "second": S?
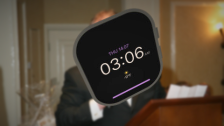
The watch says {"hour": 3, "minute": 6}
